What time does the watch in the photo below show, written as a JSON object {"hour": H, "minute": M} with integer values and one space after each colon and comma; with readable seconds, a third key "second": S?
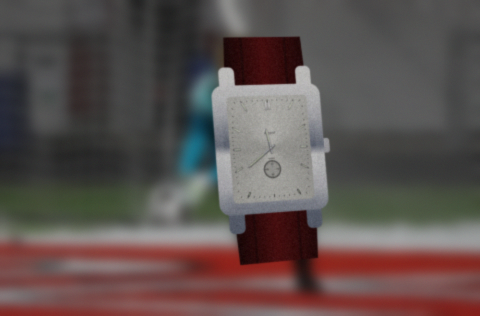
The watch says {"hour": 11, "minute": 39}
